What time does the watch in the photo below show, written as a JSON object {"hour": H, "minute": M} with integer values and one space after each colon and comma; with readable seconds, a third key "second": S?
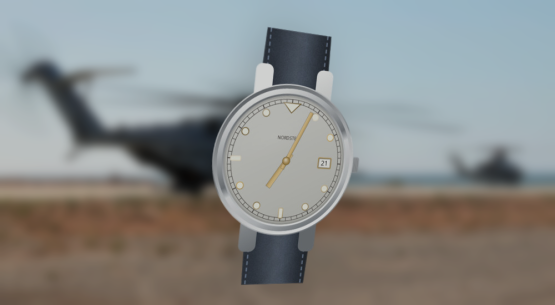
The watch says {"hour": 7, "minute": 4}
